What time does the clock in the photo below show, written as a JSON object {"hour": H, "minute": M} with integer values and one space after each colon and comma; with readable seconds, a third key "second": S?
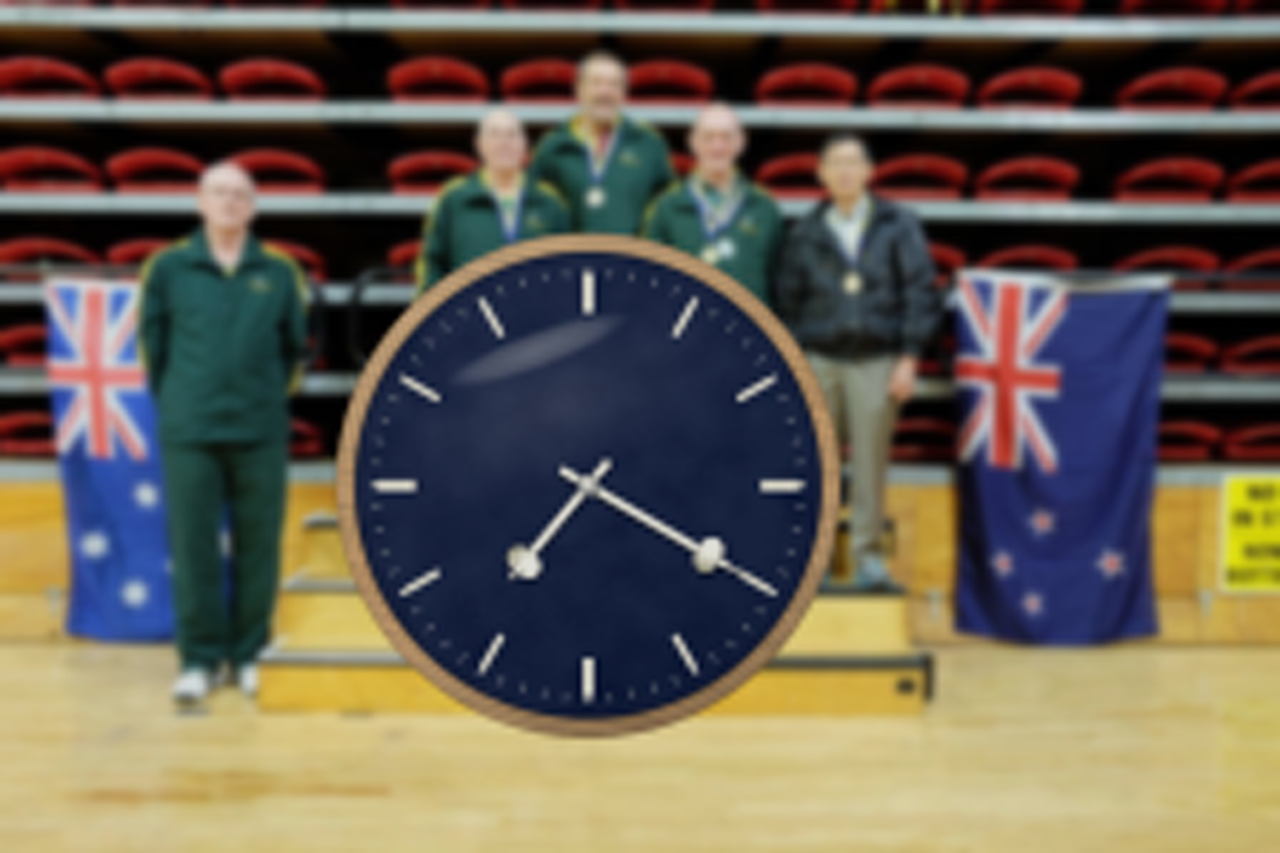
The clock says {"hour": 7, "minute": 20}
